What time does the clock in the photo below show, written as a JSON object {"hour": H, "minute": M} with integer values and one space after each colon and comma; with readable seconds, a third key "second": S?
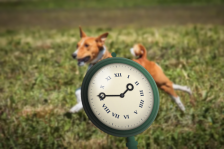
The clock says {"hour": 1, "minute": 46}
